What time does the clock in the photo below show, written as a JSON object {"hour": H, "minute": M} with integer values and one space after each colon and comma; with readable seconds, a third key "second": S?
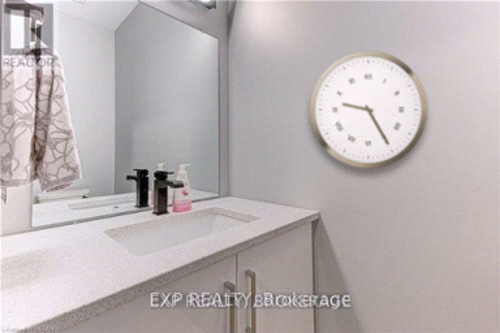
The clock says {"hour": 9, "minute": 25}
